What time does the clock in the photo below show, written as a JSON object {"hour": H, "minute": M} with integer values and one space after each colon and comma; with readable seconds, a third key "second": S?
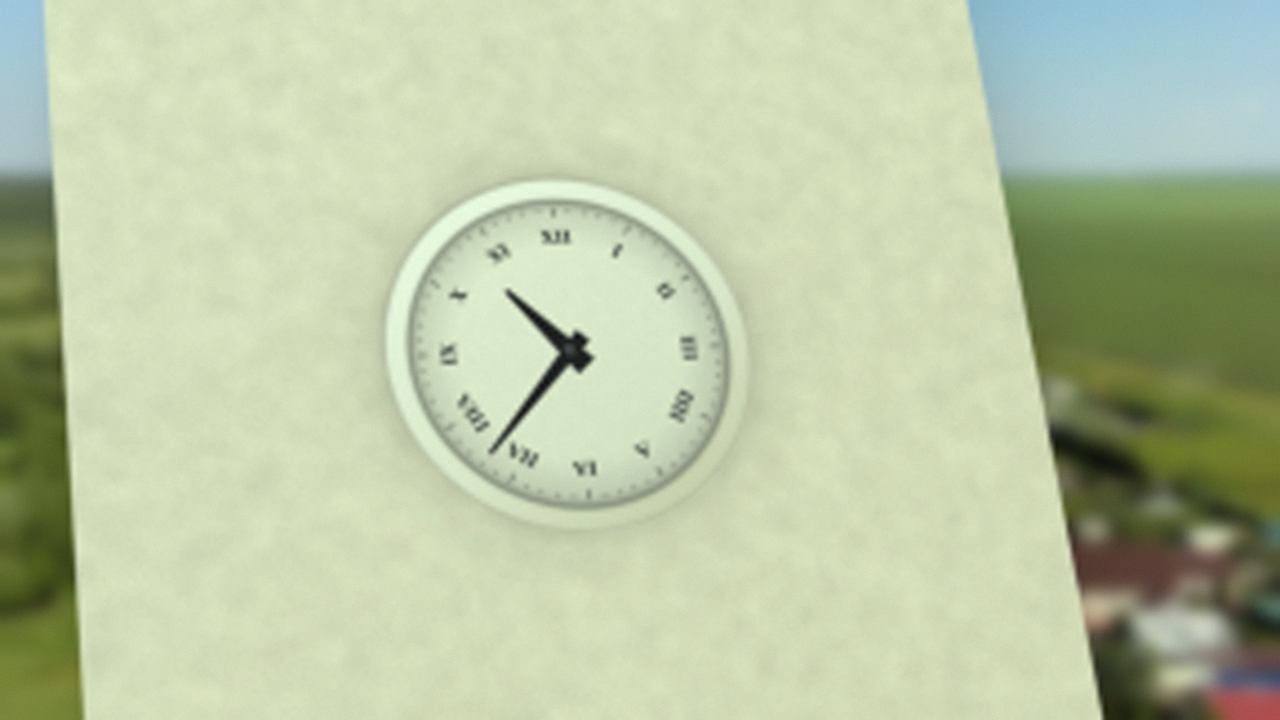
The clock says {"hour": 10, "minute": 37}
